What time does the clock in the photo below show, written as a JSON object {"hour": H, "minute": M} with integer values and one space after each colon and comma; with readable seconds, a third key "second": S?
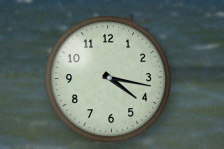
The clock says {"hour": 4, "minute": 17}
